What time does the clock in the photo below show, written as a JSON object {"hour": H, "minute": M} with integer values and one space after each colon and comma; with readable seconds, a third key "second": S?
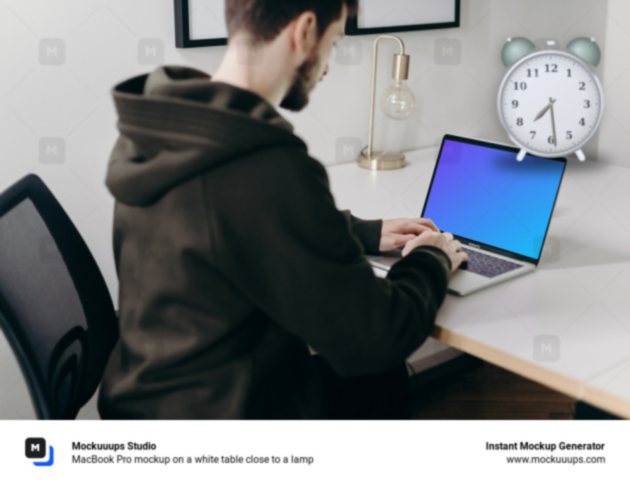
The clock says {"hour": 7, "minute": 29}
